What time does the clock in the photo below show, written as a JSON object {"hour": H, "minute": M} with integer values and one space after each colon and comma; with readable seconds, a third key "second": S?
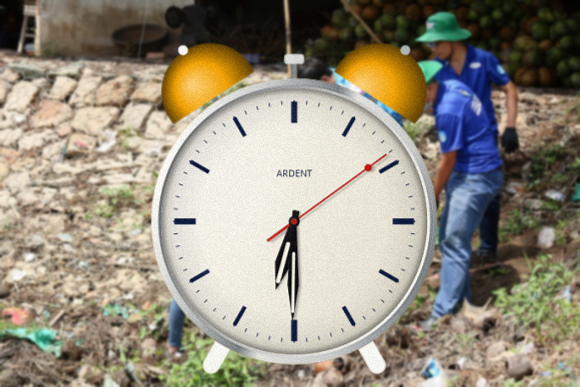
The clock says {"hour": 6, "minute": 30, "second": 9}
